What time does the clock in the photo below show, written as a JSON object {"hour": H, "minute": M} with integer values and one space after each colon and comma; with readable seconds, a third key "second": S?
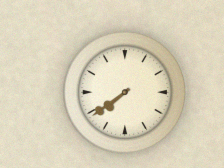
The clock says {"hour": 7, "minute": 39}
